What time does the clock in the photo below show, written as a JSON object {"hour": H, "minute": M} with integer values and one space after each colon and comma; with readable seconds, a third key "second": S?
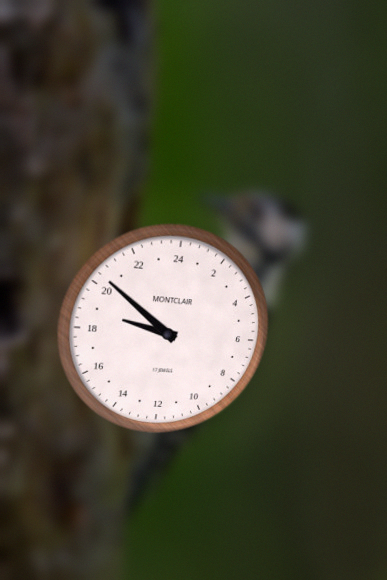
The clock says {"hour": 18, "minute": 51}
